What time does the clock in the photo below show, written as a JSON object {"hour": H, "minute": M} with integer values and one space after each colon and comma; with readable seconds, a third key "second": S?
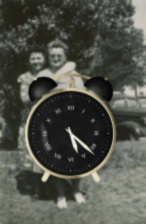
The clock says {"hour": 5, "minute": 22}
